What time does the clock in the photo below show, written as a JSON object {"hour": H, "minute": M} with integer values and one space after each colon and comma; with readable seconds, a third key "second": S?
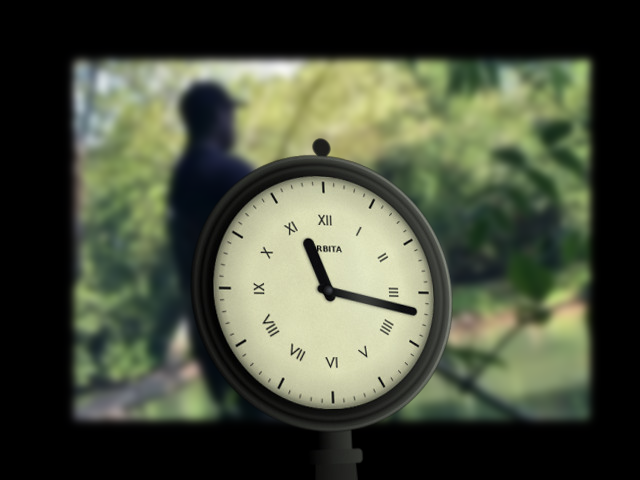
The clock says {"hour": 11, "minute": 17}
